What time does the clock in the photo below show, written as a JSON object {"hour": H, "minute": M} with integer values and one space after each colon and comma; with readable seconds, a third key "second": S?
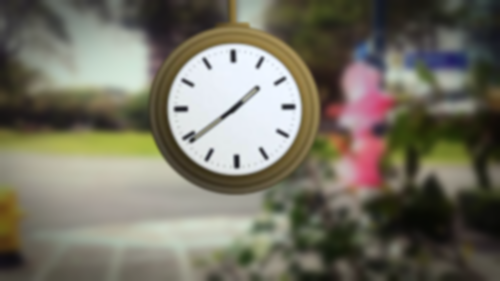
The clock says {"hour": 1, "minute": 39}
